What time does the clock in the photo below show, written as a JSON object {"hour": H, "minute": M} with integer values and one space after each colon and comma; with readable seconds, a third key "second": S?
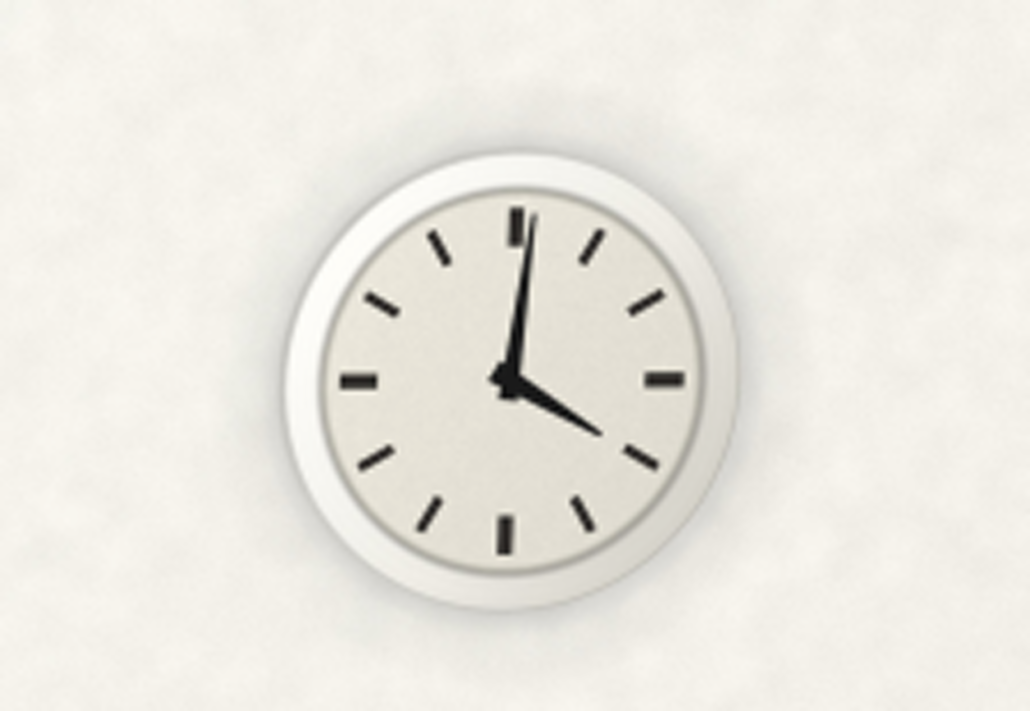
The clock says {"hour": 4, "minute": 1}
